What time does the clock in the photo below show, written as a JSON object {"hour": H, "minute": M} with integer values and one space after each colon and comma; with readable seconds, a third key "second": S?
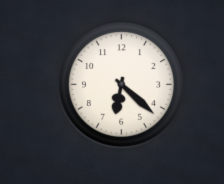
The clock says {"hour": 6, "minute": 22}
